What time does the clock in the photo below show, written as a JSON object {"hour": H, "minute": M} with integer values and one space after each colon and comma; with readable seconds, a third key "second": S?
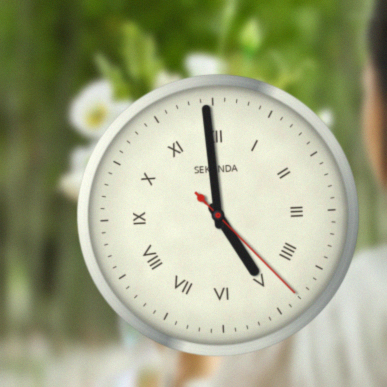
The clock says {"hour": 4, "minute": 59, "second": 23}
